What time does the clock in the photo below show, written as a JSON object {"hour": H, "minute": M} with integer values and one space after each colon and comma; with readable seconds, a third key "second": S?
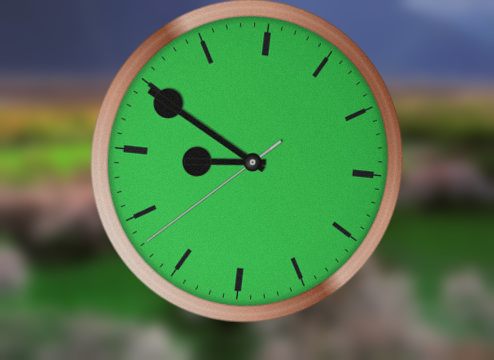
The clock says {"hour": 8, "minute": 49, "second": 38}
